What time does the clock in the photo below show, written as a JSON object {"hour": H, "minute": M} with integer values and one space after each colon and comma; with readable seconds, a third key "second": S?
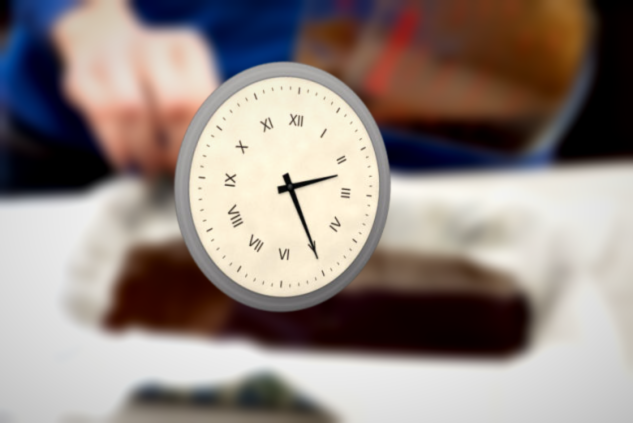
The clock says {"hour": 2, "minute": 25}
